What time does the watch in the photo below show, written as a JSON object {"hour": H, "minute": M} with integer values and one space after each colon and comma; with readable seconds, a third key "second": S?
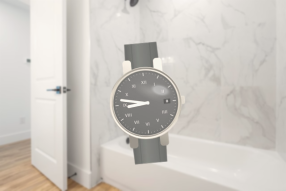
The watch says {"hour": 8, "minute": 47}
